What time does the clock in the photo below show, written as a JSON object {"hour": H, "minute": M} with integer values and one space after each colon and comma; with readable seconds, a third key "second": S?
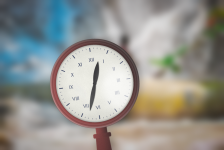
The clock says {"hour": 12, "minute": 33}
